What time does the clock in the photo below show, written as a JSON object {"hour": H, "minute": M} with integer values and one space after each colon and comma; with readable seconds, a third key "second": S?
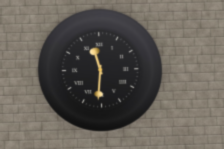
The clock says {"hour": 11, "minute": 31}
